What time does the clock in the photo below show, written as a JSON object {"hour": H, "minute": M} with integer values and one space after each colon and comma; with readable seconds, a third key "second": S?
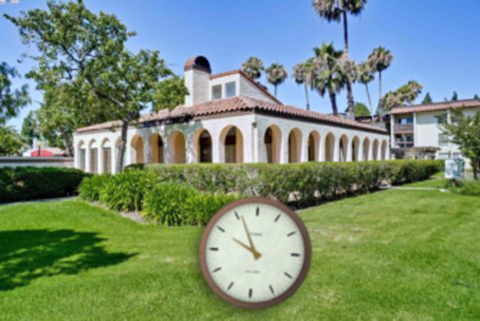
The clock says {"hour": 9, "minute": 56}
